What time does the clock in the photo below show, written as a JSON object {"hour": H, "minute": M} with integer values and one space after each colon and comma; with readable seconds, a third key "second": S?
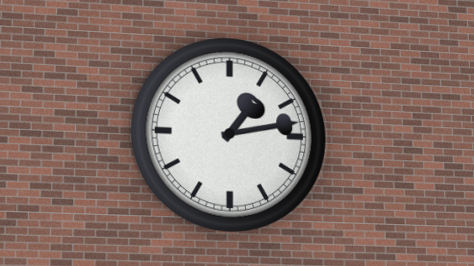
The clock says {"hour": 1, "minute": 13}
